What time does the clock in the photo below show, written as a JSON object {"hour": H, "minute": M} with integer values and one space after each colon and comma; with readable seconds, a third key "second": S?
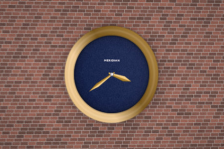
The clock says {"hour": 3, "minute": 39}
